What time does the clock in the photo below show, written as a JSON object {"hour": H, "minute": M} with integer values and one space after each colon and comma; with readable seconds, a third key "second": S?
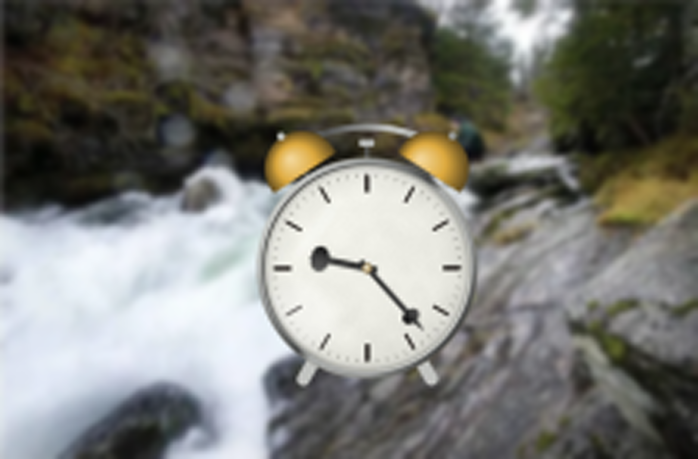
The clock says {"hour": 9, "minute": 23}
